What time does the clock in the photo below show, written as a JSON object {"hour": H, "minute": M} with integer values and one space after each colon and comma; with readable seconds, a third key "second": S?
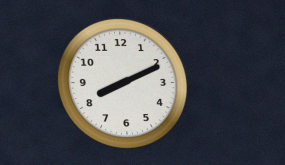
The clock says {"hour": 8, "minute": 11}
